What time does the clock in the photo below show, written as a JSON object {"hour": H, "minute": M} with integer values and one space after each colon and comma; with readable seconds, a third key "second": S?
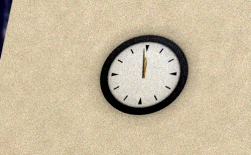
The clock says {"hour": 11, "minute": 59}
